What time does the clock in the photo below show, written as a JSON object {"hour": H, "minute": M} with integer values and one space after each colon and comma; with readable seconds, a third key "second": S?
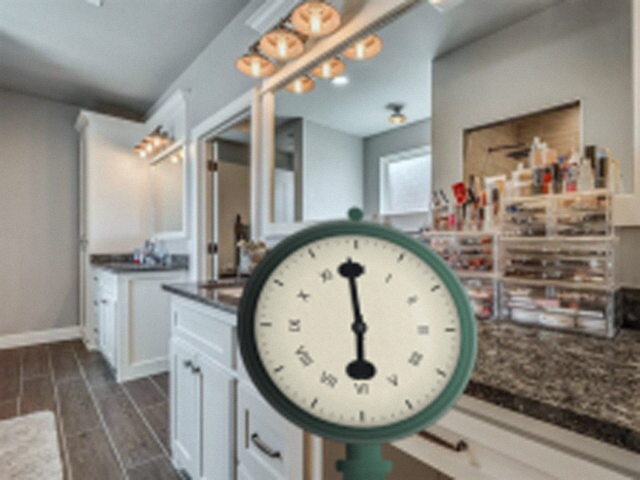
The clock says {"hour": 5, "minute": 59}
